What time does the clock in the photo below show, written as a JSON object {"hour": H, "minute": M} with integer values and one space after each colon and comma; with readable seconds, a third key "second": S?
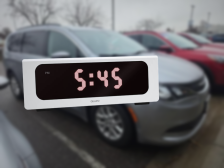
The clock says {"hour": 5, "minute": 45}
